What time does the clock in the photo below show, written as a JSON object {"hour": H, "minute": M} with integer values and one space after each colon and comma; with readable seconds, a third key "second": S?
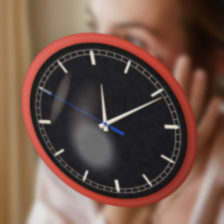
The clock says {"hour": 12, "minute": 10, "second": 50}
